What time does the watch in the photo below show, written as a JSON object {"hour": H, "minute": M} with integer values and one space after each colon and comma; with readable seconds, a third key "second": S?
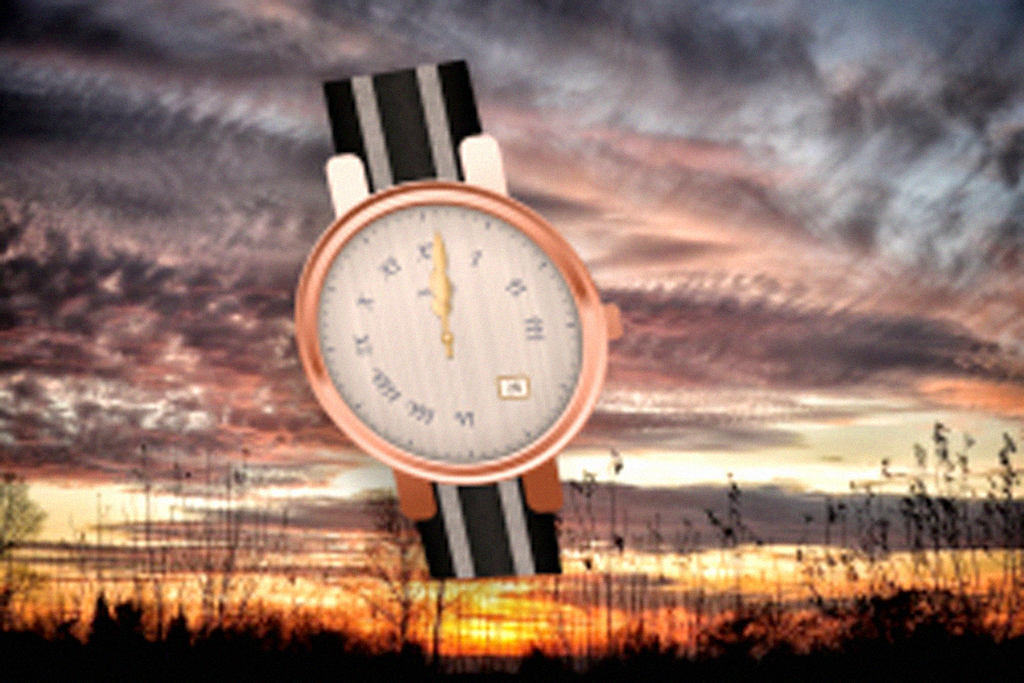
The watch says {"hour": 12, "minute": 1}
